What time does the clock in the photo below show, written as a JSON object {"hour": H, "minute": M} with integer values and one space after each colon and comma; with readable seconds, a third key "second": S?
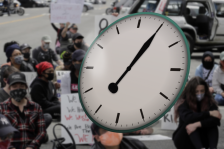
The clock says {"hour": 7, "minute": 5}
